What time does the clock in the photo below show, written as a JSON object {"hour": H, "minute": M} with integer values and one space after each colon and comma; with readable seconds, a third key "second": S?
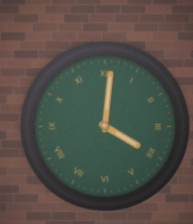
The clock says {"hour": 4, "minute": 1}
